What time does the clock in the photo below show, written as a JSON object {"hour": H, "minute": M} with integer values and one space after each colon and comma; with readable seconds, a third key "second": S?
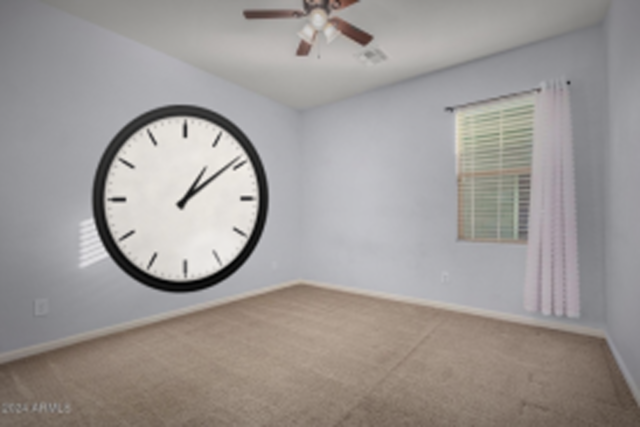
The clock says {"hour": 1, "minute": 9}
